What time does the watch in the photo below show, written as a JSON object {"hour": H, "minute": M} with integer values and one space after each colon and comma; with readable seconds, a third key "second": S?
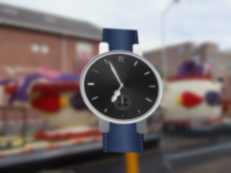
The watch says {"hour": 6, "minute": 56}
